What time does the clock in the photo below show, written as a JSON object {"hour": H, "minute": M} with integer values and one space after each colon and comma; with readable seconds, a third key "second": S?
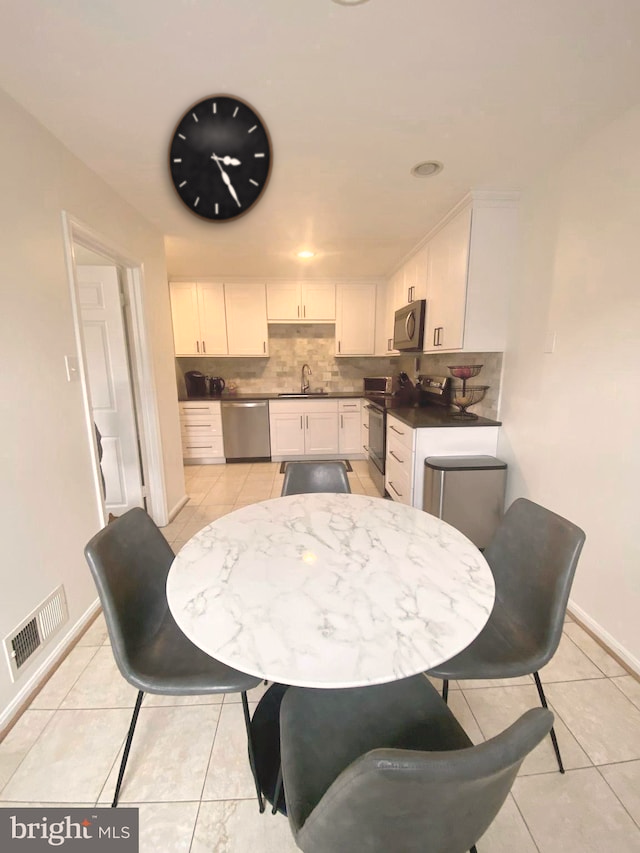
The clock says {"hour": 3, "minute": 25}
